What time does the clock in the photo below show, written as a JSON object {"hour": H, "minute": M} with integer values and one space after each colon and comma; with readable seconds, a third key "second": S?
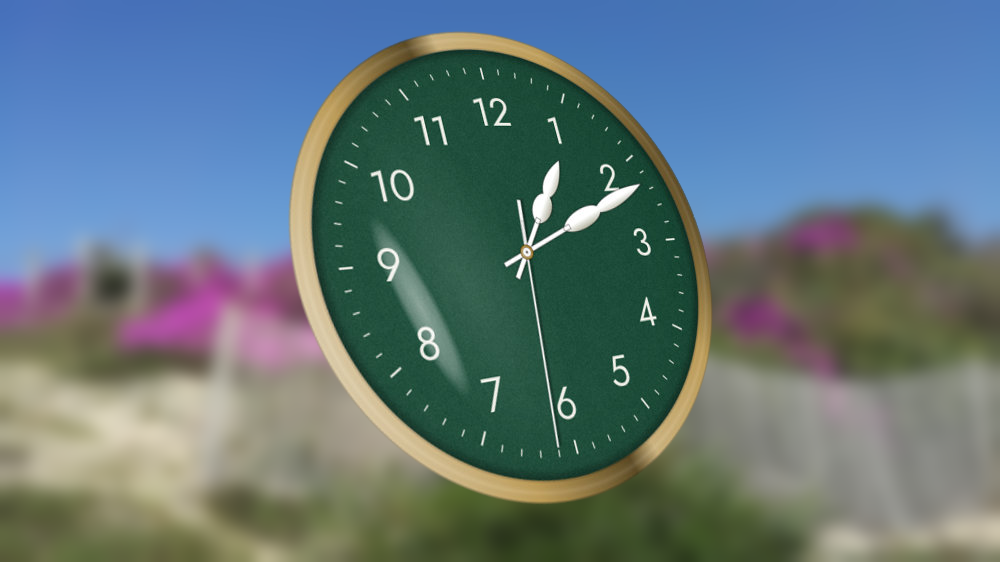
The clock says {"hour": 1, "minute": 11, "second": 31}
